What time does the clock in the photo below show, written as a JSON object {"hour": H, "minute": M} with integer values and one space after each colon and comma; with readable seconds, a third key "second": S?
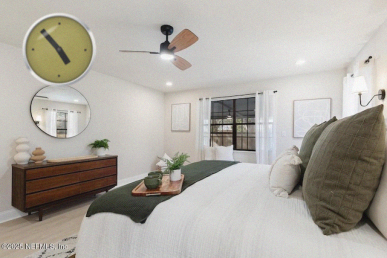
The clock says {"hour": 4, "minute": 53}
